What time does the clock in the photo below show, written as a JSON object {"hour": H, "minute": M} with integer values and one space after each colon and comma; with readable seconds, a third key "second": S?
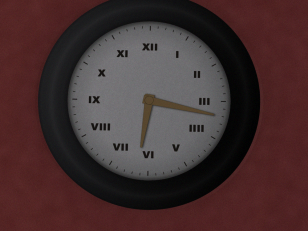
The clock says {"hour": 6, "minute": 17}
